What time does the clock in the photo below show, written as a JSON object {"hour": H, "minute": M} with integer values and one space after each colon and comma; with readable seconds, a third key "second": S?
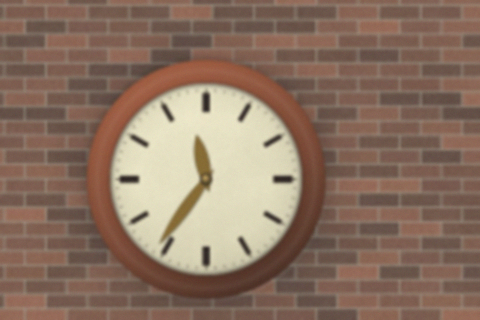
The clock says {"hour": 11, "minute": 36}
